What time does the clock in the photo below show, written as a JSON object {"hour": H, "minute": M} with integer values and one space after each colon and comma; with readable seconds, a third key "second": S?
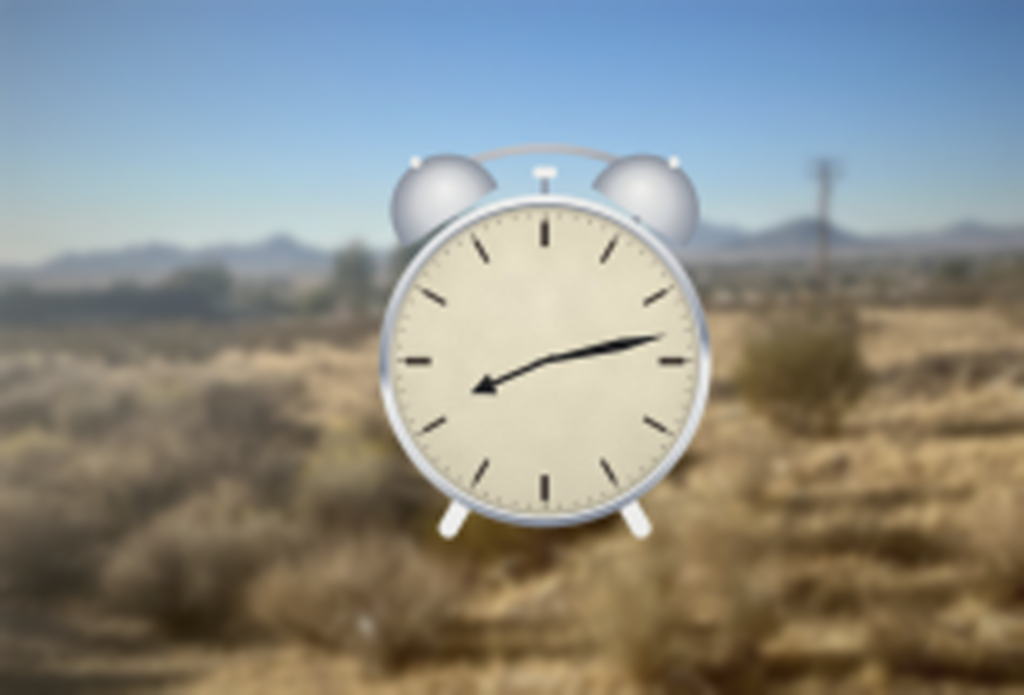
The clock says {"hour": 8, "minute": 13}
